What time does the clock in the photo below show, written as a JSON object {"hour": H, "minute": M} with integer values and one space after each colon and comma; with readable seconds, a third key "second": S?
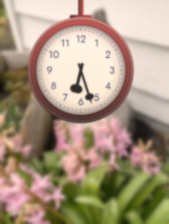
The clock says {"hour": 6, "minute": 27}
